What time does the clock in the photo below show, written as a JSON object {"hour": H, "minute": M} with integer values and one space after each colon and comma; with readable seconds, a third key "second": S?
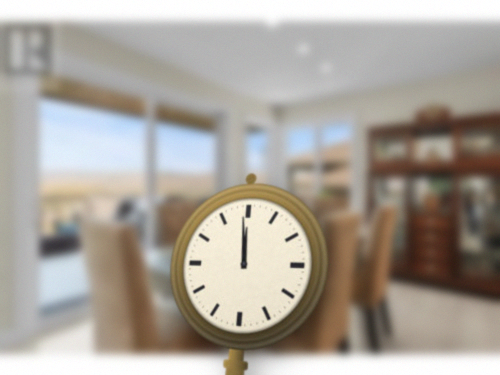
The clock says {"hour": 11, "minute": 59}
